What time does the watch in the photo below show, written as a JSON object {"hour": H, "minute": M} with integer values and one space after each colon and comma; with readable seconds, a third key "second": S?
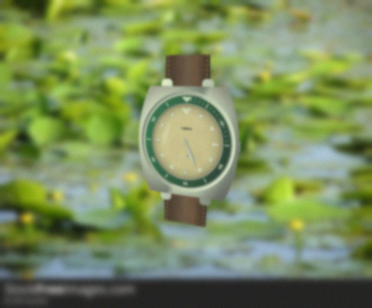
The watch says {"hour": 5, "minute": 26}
